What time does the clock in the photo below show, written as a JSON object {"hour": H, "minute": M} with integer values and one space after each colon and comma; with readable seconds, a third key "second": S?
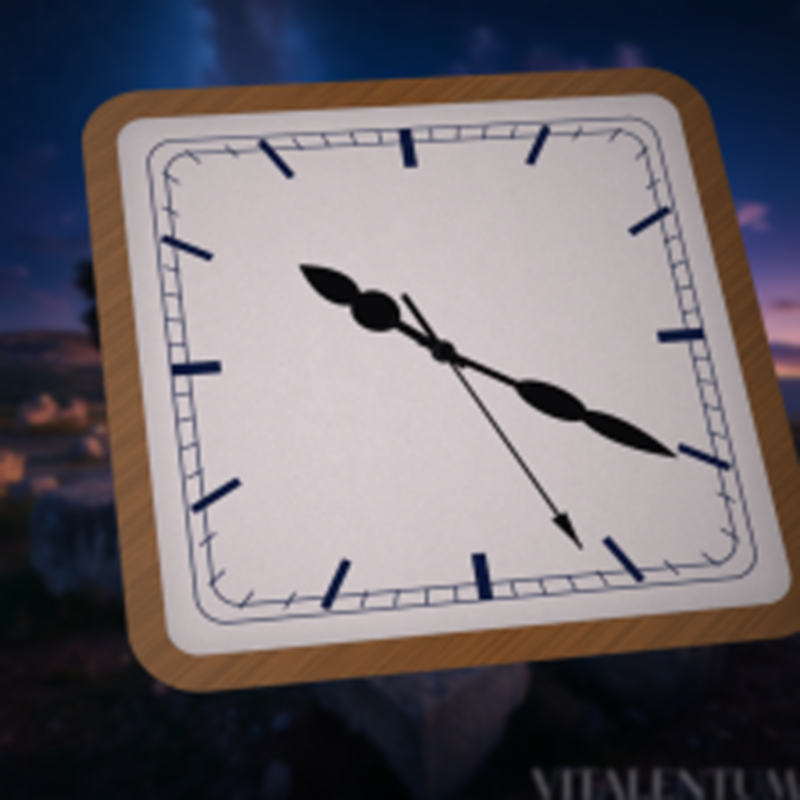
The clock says {"hour": 10, "minute": 20, "second": 26}
